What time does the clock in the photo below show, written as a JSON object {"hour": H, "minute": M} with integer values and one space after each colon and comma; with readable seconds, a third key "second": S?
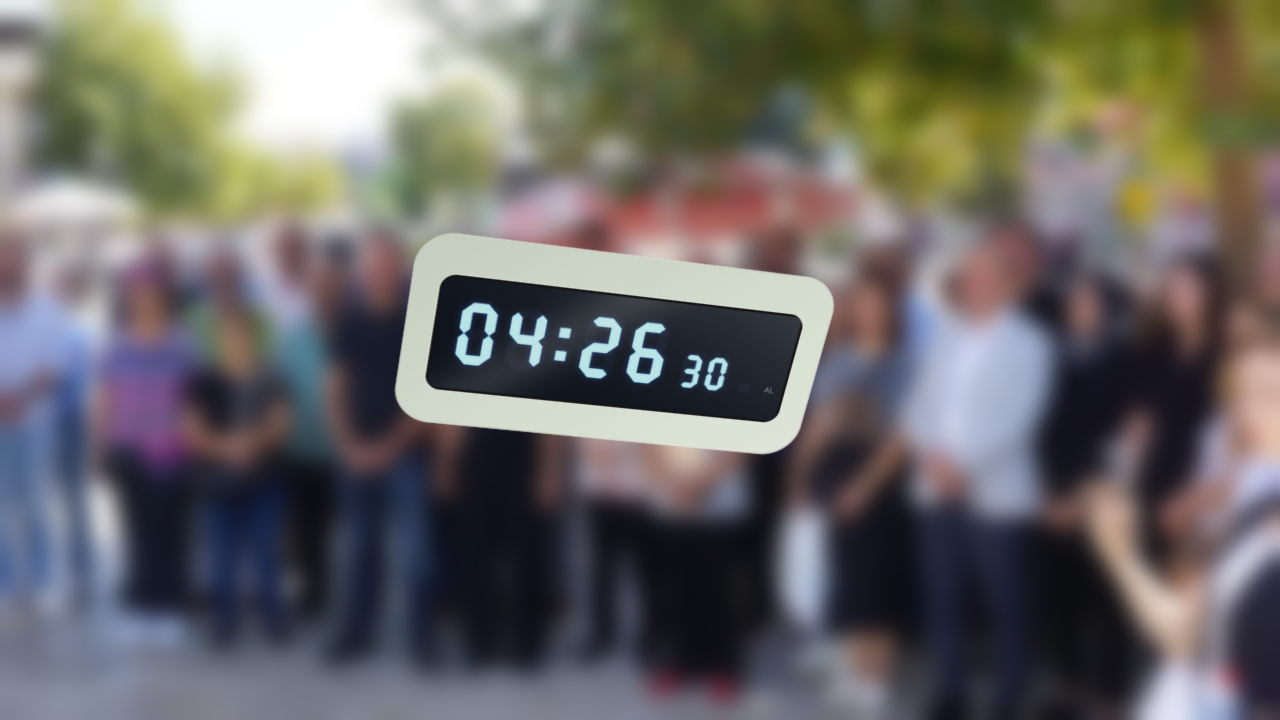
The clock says {"hour": 4, "minute": 26, "second": 30}
